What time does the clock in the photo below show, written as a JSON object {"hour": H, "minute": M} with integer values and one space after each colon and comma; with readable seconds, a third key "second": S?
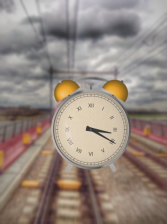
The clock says {"hour": 3, "minute": 20}
